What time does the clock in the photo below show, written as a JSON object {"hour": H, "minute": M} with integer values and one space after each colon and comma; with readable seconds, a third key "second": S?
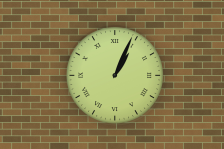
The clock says {"hour": 1, "minute": 4}
